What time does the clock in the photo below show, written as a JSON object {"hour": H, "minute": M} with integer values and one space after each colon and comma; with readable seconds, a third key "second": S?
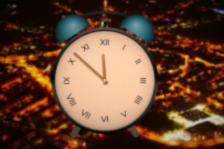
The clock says {"hour": 11, "minute": 52}
